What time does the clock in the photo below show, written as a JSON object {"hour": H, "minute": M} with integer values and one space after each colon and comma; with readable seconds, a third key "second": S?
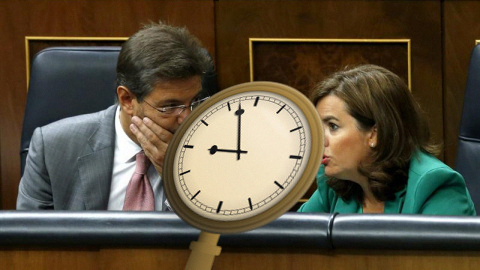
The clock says {"hour": 8, "minute": 57}
